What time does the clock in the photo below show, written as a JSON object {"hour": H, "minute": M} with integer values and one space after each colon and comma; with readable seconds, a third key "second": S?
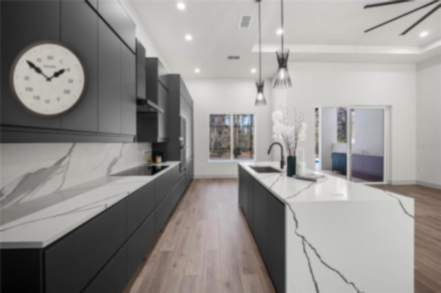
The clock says {"hour": 1, "minute": 51}
